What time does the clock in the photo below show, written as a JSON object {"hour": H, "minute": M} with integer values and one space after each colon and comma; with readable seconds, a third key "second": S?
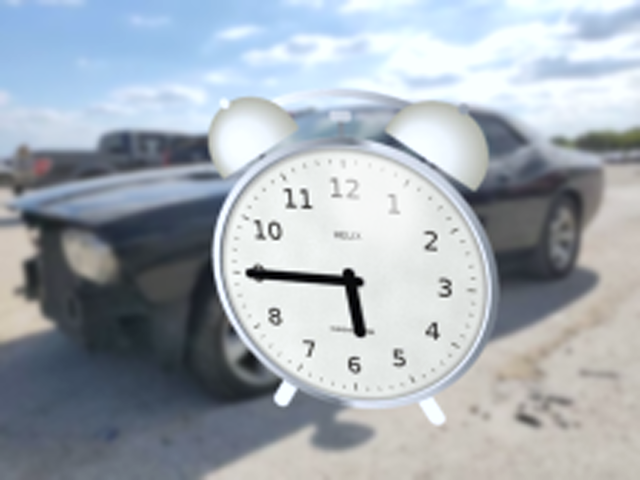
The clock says {"hour": 5, "minute": 45}
